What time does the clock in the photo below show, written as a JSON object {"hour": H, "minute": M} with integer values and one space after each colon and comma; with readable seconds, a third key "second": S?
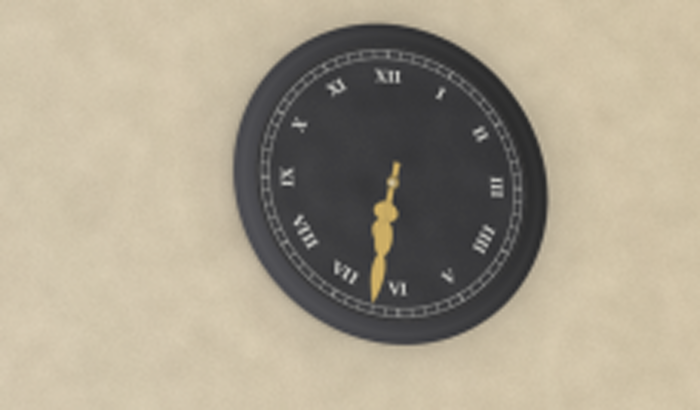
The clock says {"hour": 6, "minute": 32}
